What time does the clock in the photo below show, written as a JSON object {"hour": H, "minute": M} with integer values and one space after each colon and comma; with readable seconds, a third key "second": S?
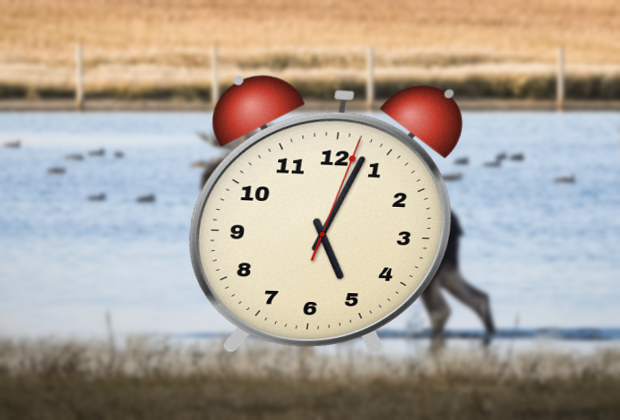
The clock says {"hour": 5, "minute": 3, "second": 2}
